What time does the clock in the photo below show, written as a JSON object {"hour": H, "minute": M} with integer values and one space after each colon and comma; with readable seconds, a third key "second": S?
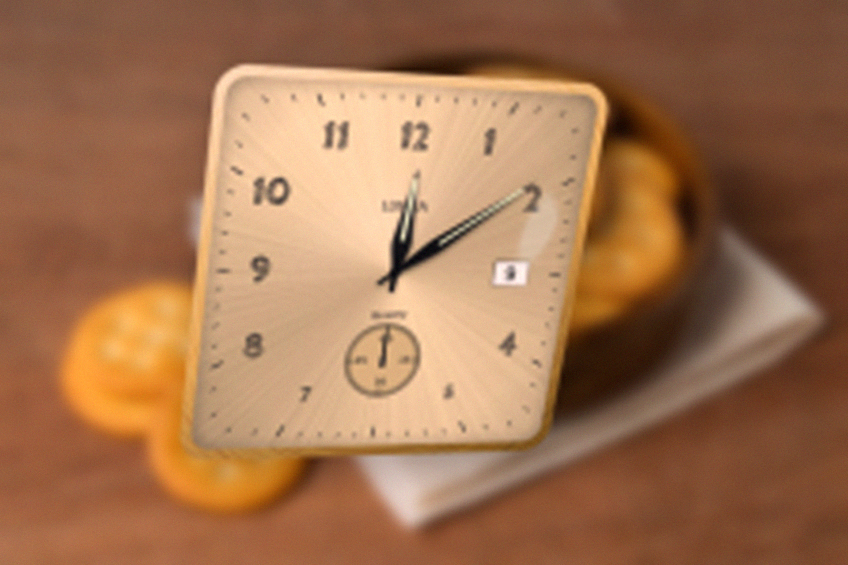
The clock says {"hour": 12, "minute": 9}
